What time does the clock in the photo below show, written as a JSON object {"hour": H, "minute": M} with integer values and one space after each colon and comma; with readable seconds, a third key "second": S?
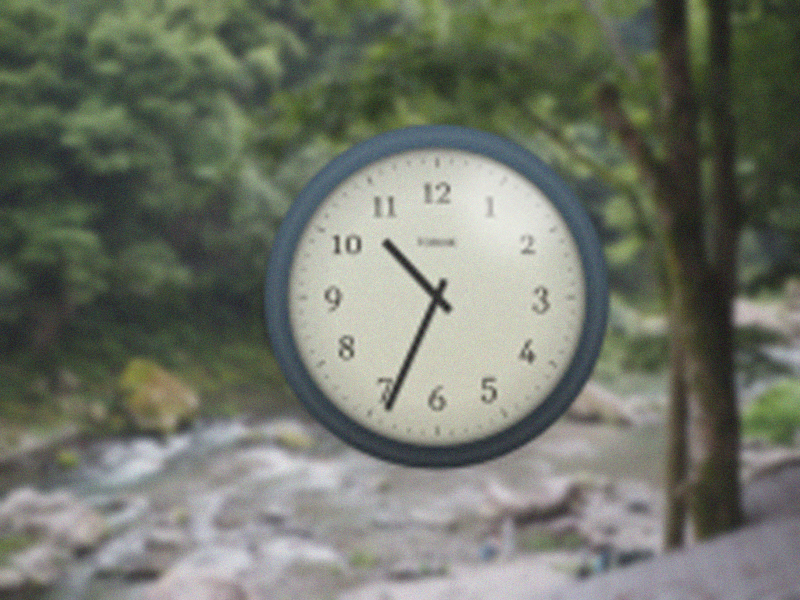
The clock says {"hour": 10, "minute": 34}
